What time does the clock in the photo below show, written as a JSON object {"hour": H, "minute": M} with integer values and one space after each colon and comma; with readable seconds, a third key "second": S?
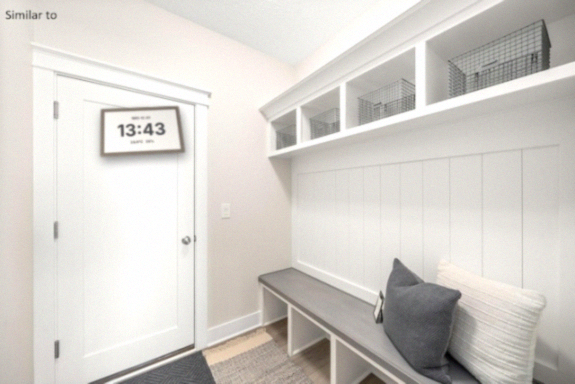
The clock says {"hour": 13, "minute": 43}
